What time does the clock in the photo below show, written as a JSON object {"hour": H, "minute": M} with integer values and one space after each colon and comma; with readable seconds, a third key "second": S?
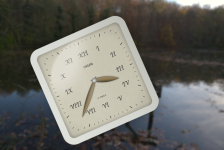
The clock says {"hour": 3, "minute": 37}
